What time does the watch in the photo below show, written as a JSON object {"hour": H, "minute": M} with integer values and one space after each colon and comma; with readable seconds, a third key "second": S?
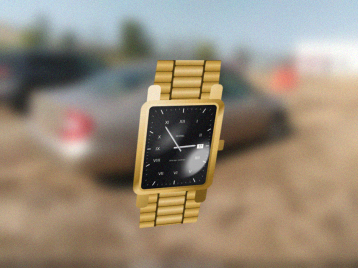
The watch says {"hour": 2, "minute": 54}
